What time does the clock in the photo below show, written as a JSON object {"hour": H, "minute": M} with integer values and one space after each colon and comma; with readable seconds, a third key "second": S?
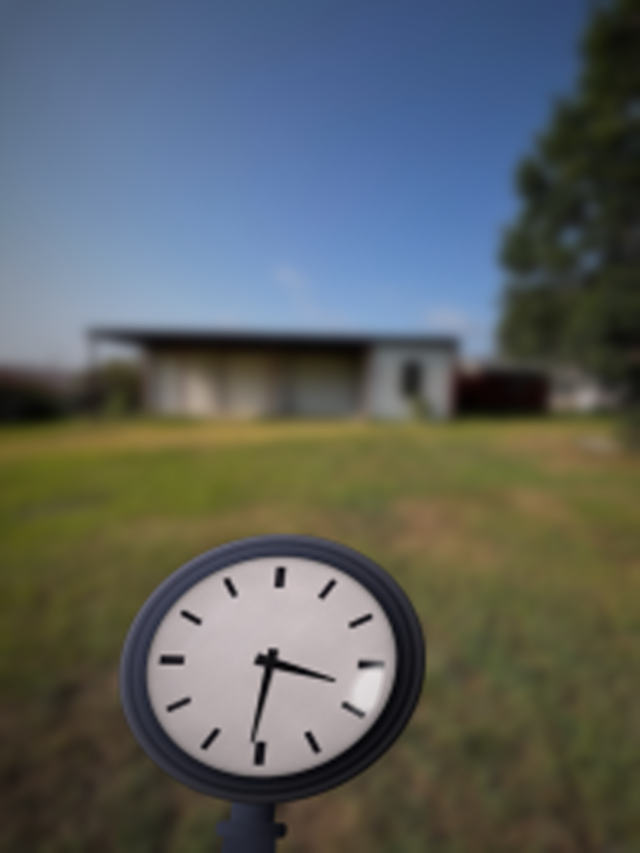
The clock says {"hour": 3, "minute": 31}
